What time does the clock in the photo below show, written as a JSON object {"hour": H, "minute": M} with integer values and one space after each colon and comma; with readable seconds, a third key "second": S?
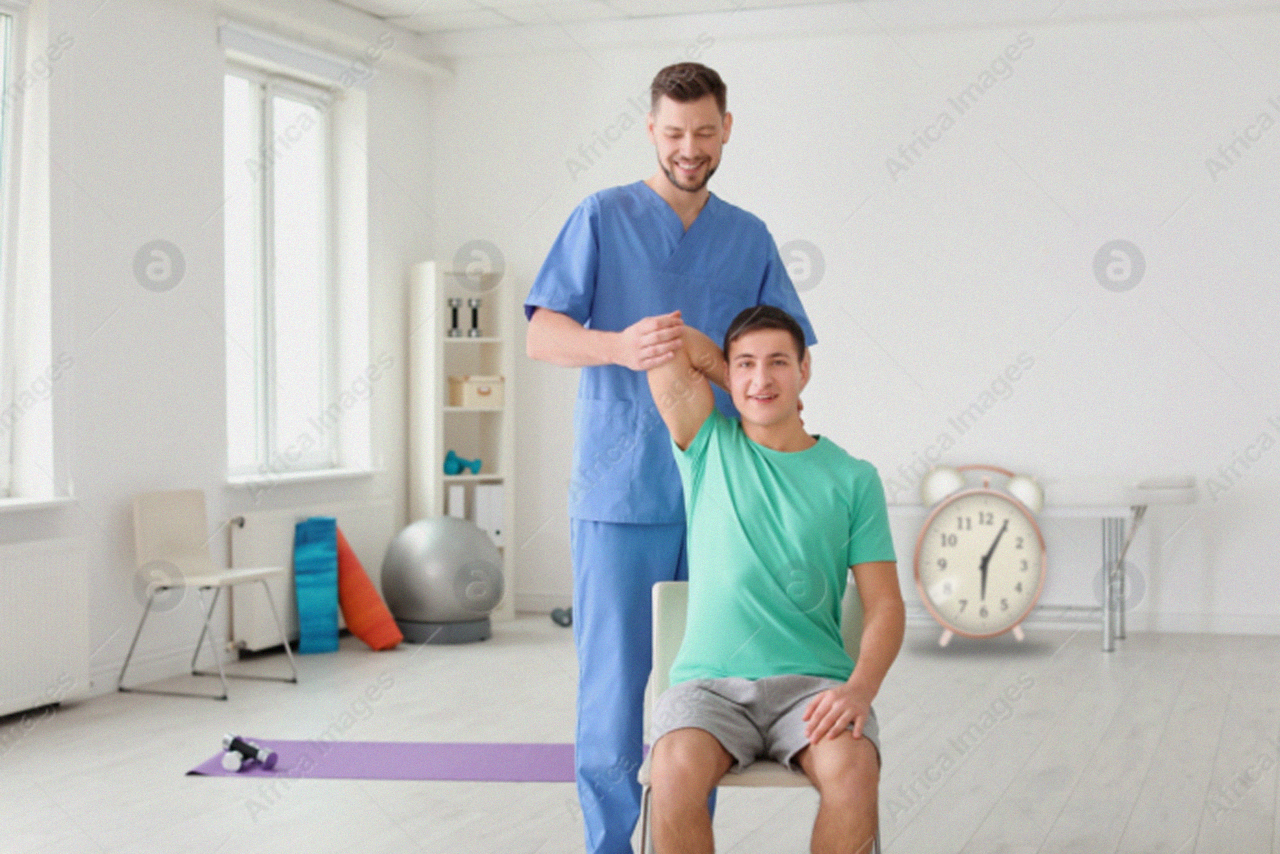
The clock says {"hour": 6, "minute": 5}
